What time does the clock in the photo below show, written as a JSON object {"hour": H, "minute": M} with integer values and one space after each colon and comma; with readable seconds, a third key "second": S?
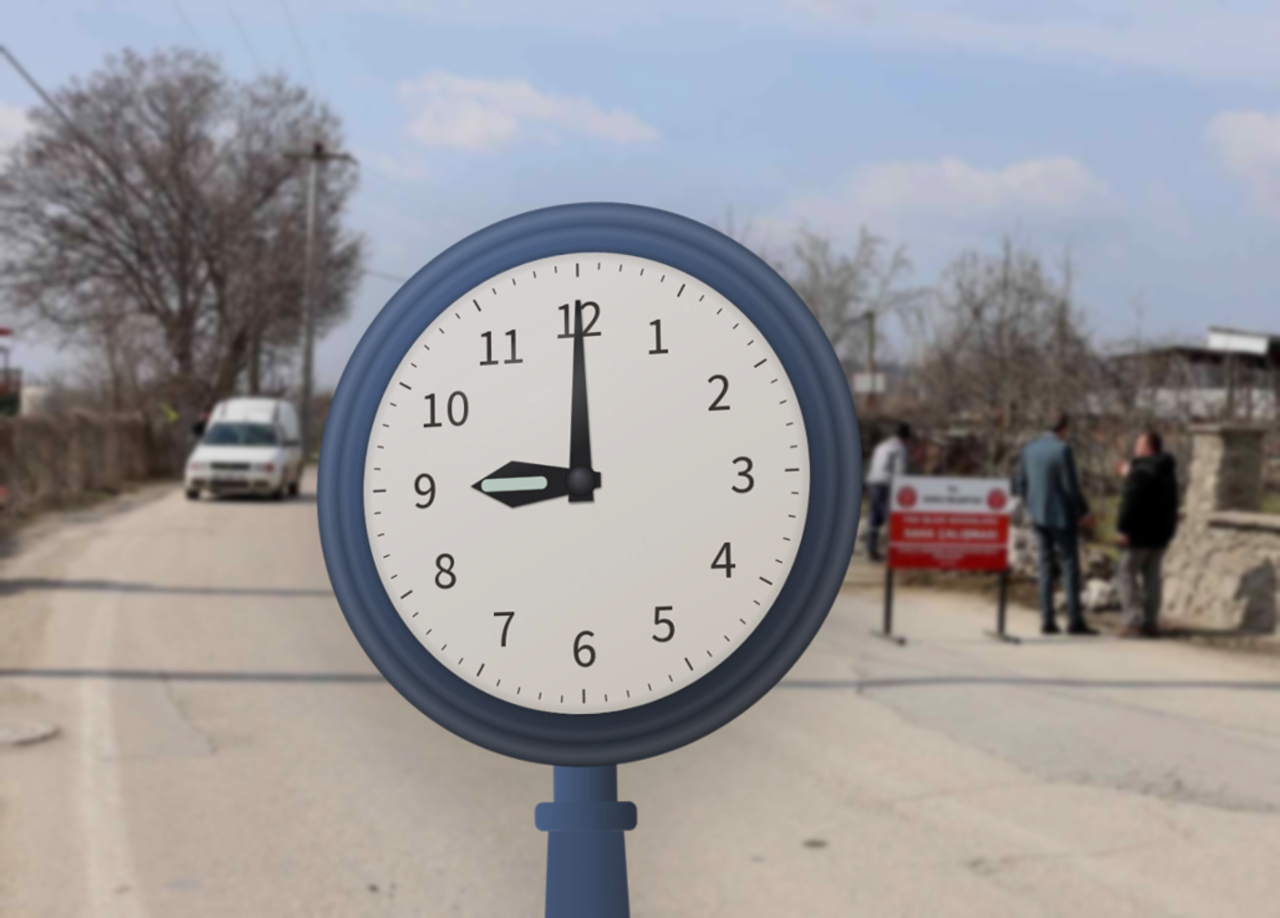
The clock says {"hour": 9, "minute": 0}
